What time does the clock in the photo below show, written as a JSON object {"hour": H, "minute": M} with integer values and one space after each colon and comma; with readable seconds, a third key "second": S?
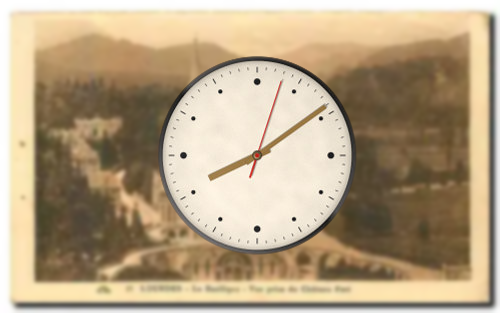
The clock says {"hour": 8, "minute": 9, "second": 3}
